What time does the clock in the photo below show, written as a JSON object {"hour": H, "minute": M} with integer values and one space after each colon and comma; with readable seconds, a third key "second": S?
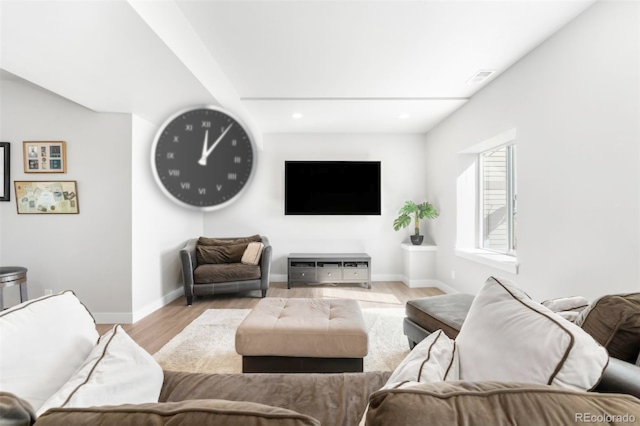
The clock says {"hour": 12, "minute": 6}
